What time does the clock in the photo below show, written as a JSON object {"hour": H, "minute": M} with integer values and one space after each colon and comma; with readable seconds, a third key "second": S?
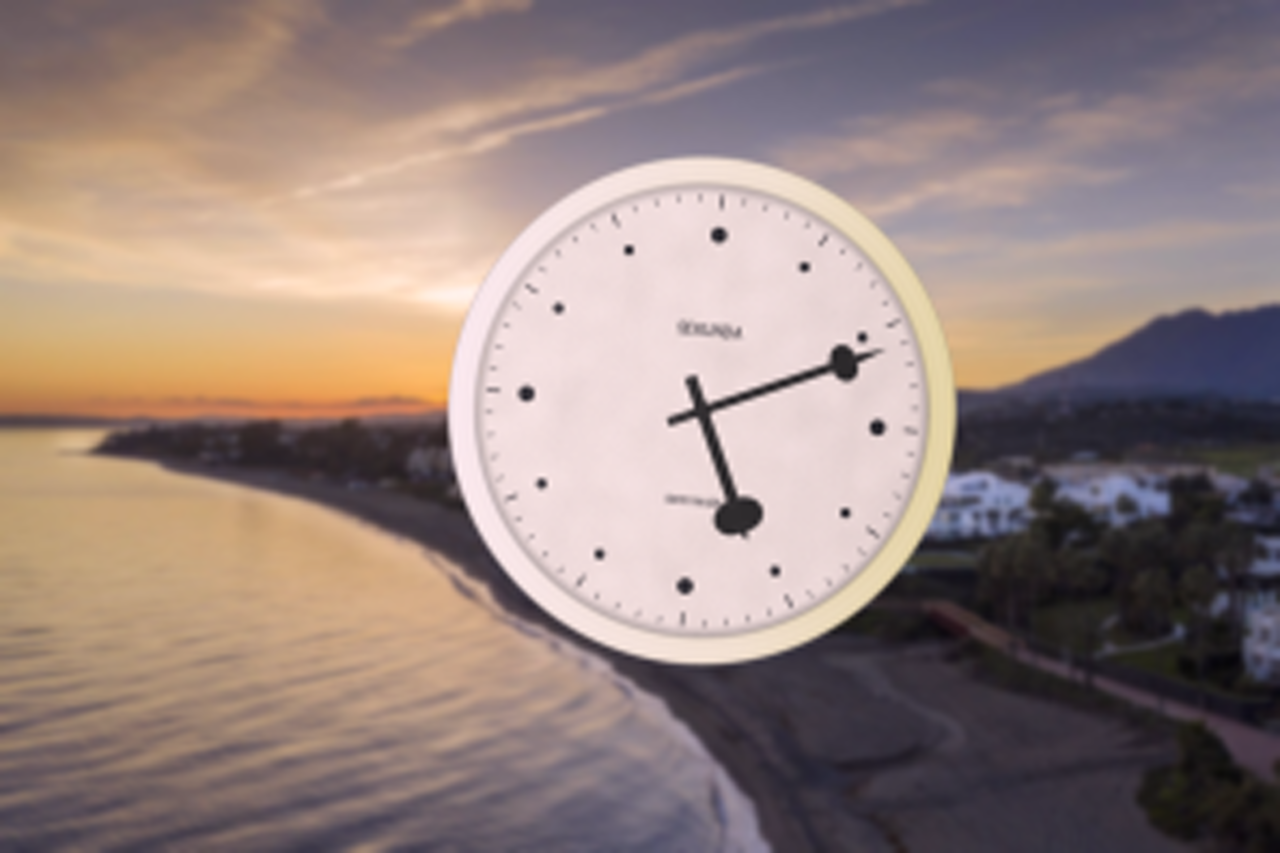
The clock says {"hour": 5, "minute": 11}
